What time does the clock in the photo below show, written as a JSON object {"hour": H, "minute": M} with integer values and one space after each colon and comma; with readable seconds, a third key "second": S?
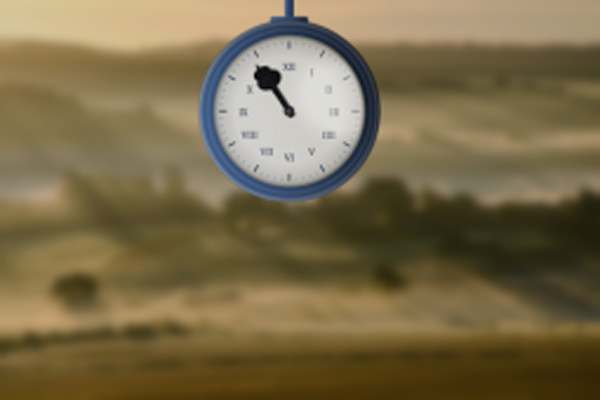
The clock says {"hour": 10, "minute": 54}
